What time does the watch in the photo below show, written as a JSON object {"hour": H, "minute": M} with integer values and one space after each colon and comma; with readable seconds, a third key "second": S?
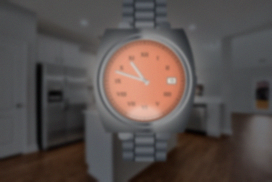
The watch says {"hour": 10, "minute": 48}
